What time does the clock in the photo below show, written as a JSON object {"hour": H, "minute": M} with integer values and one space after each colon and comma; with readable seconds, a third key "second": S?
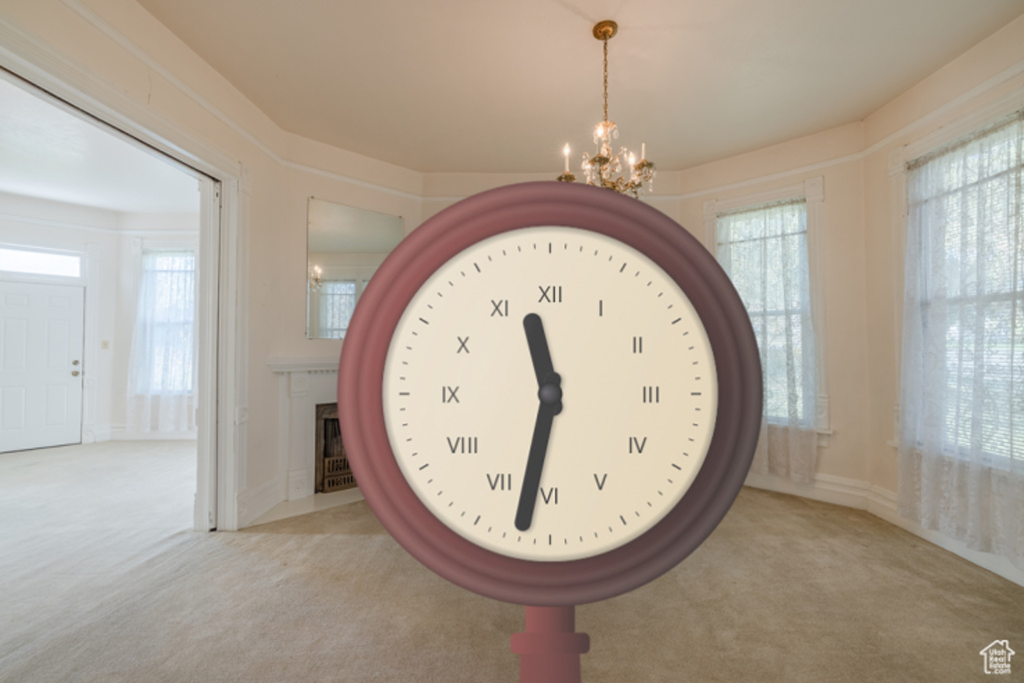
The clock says {"hour": 11, "minute": 32}
